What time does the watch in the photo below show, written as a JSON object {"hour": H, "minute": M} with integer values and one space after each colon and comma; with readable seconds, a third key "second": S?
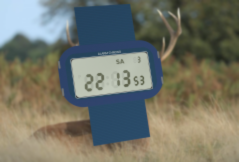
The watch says {"hour": 22, "minute": 13, "second": 53}
